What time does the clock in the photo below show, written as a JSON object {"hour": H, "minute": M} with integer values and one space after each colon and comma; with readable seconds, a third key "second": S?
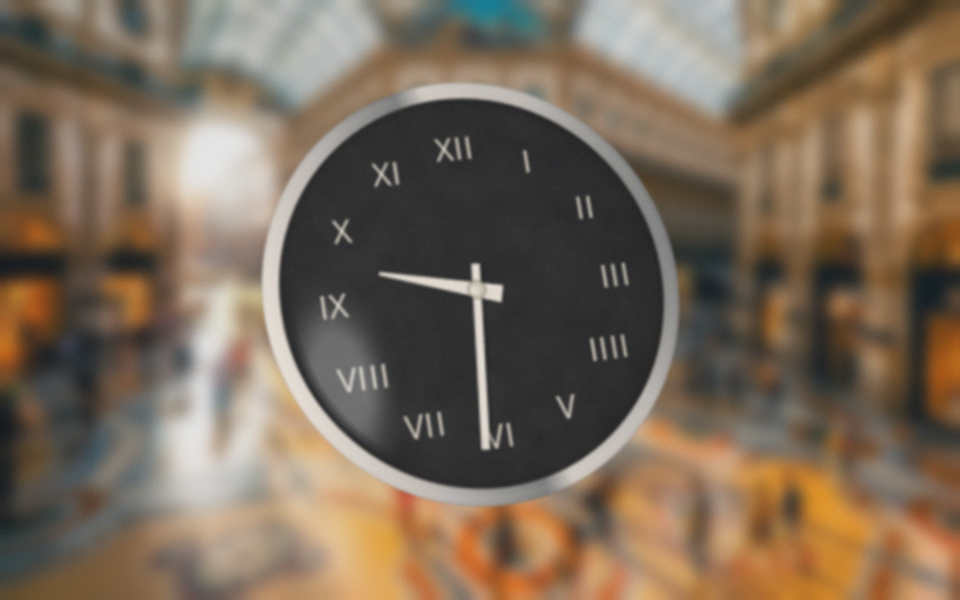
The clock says {"hour": 9, "minute": 31}
